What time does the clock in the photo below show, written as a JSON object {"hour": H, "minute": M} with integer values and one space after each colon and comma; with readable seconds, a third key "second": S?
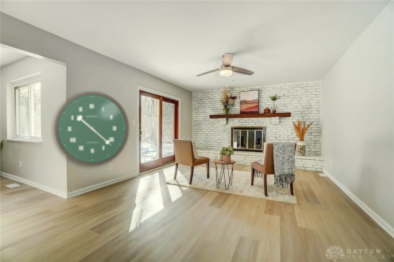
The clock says {"hour": 10, "minute": 22}
